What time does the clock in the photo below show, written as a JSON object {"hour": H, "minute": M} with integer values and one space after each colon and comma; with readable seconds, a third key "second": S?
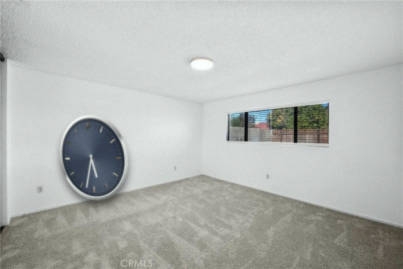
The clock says {"hour": 5, "minute": 33}
